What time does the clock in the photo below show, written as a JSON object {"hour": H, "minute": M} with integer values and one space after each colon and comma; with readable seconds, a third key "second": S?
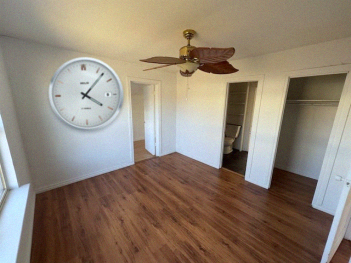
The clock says {"hour": 4, "minute": 7}
